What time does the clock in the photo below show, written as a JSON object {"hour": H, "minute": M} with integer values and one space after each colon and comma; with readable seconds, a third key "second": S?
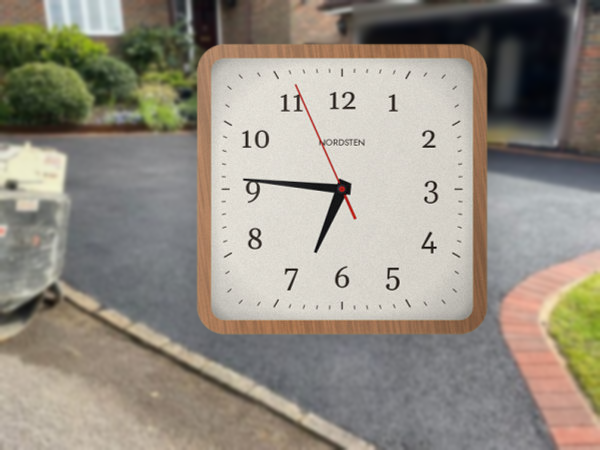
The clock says {"hour": 6, "minute": 45, "second": 56}
